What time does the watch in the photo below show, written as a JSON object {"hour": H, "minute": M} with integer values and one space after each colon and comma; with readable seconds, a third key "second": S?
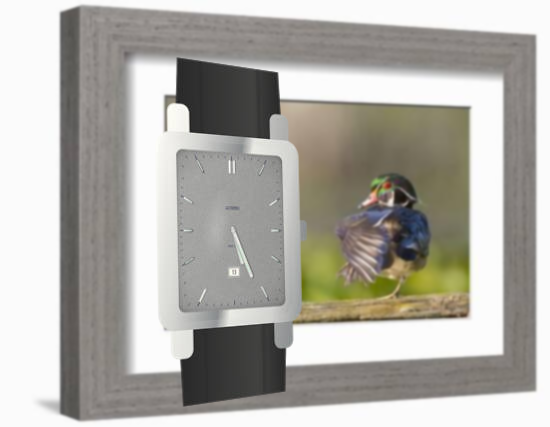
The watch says {"hour": 5, "minute": 26}
